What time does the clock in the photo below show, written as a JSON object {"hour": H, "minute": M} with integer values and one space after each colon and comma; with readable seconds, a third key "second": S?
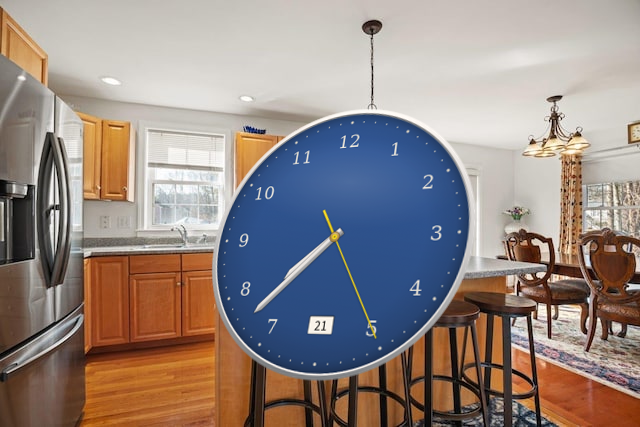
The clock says {"hour": 7, "minute": 37, "second": 25}
